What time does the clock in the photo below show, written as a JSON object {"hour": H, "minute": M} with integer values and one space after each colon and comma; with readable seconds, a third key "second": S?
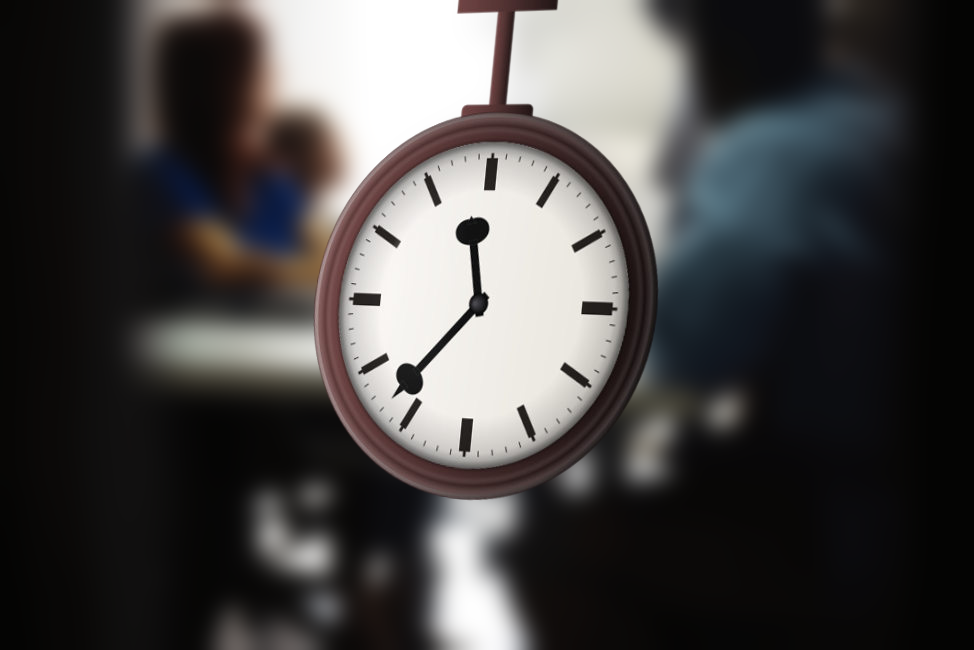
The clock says {"hour": 11, "minute": 37}
